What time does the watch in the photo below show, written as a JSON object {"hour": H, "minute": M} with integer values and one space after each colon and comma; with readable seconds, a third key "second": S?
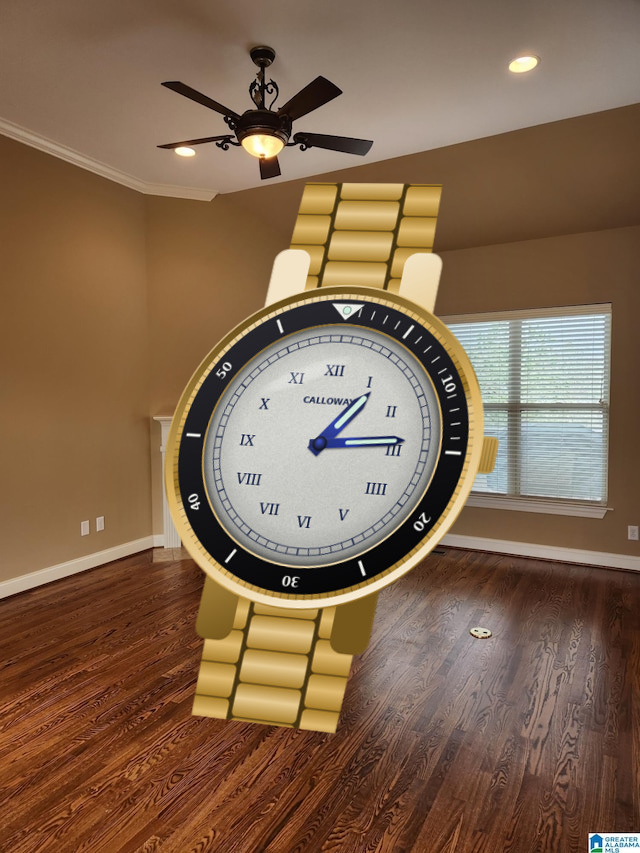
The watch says {"hour": 1, "minute": 14}
